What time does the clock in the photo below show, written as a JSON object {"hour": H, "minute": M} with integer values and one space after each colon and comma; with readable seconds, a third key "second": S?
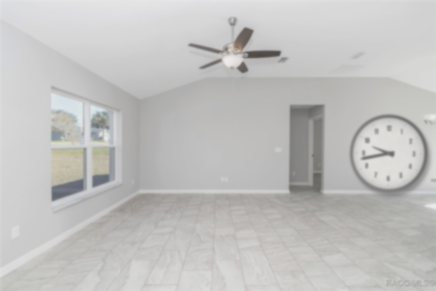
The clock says {"hour": 9, "minute": 43}
